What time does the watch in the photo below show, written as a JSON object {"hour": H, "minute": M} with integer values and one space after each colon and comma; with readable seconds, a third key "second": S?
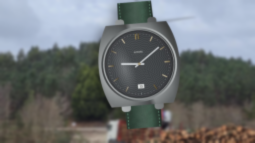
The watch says {"hour": 9, "minute": 9}
